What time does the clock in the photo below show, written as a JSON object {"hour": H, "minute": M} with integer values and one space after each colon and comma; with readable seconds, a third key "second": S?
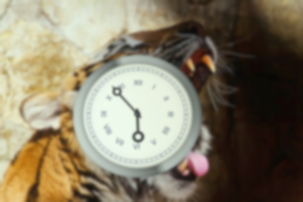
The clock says {"hour": 5, "minute": 53}
